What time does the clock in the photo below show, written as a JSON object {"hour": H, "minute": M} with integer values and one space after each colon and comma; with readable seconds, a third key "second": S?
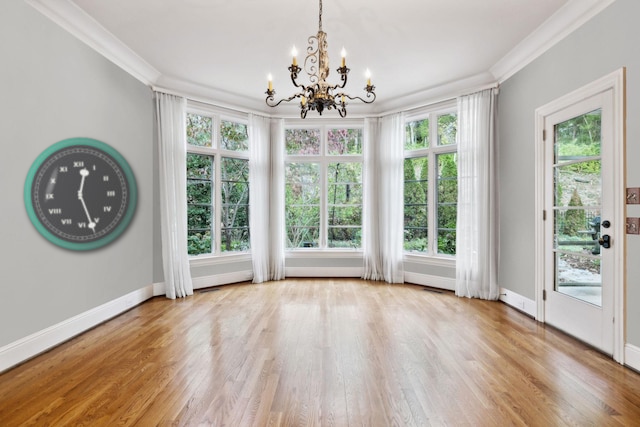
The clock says {"hour": 12, "minute": 27}
